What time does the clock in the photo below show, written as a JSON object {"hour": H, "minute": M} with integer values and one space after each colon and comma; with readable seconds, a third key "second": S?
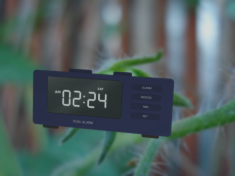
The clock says {"hour": 2, "minute": 24}
